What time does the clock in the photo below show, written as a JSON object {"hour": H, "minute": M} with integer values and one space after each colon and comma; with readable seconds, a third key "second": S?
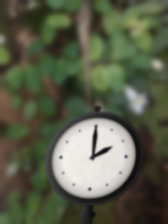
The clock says {"hour": 2, "minute": 0}
